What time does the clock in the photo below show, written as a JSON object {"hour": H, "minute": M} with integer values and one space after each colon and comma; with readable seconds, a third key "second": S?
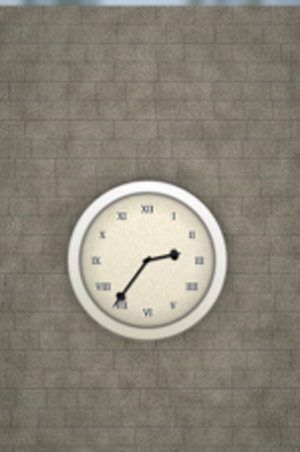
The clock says {"hour": 2, "minute": 36}
